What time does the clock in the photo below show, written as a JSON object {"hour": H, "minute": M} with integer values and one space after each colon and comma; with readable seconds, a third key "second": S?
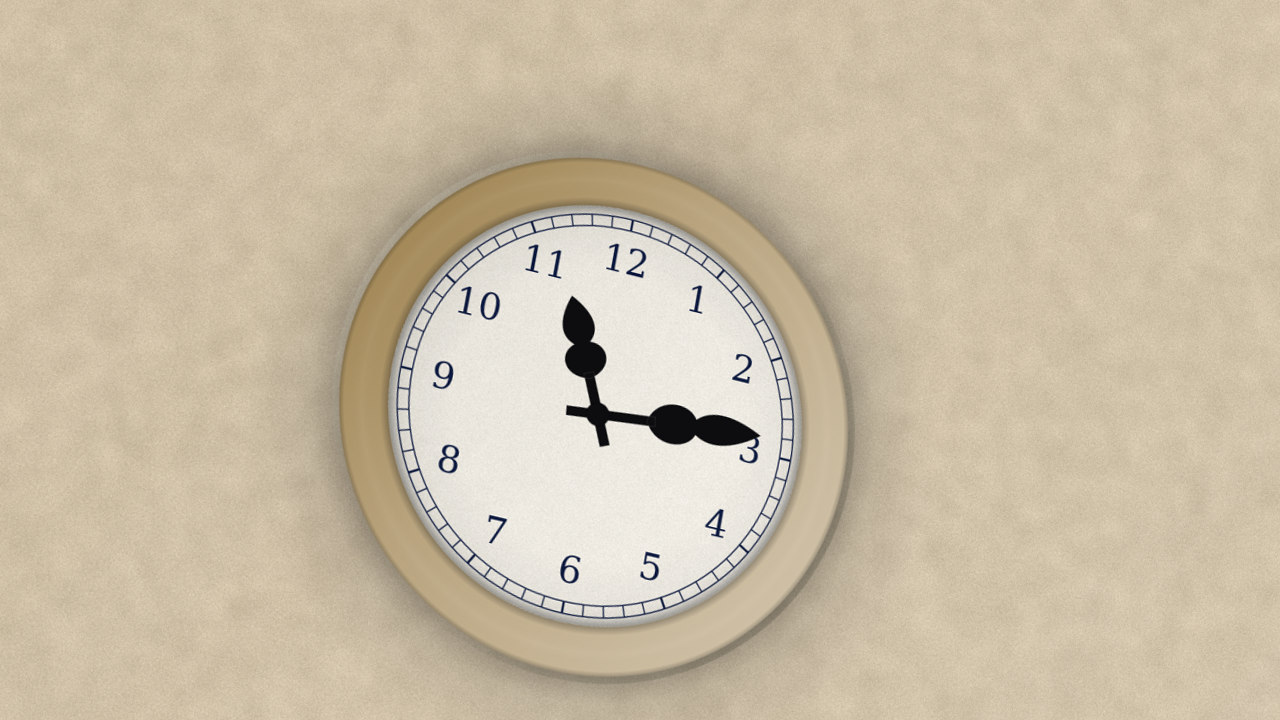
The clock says {"hour": 11, "minute": 14}
